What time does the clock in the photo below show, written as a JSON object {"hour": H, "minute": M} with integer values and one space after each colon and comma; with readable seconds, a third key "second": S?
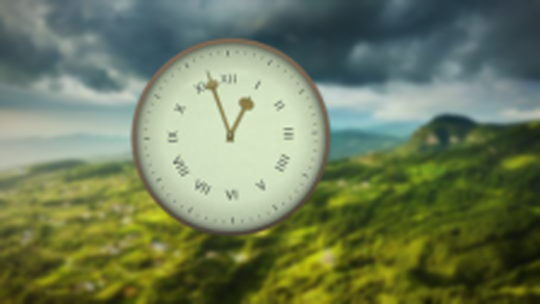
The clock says {"hour": 12, "minute": 57}
